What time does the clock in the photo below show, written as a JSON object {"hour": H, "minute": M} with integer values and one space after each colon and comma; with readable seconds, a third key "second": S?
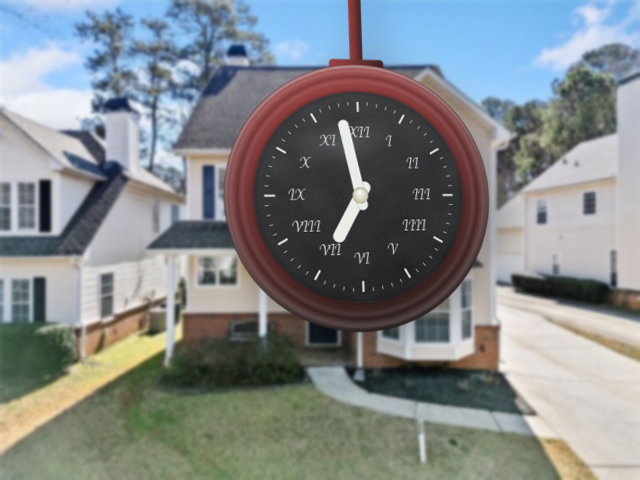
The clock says {"hour": 6, "minute": 58}
